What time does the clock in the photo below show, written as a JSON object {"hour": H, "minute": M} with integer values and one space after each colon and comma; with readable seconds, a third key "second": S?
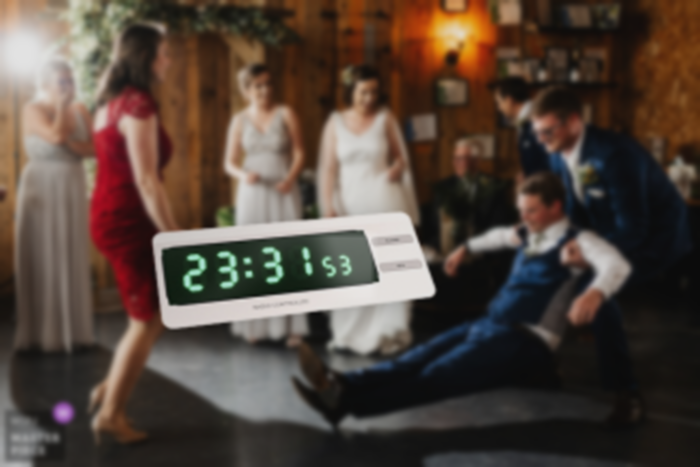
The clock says {"hour": 23, "minute": 31, "second": 53}
